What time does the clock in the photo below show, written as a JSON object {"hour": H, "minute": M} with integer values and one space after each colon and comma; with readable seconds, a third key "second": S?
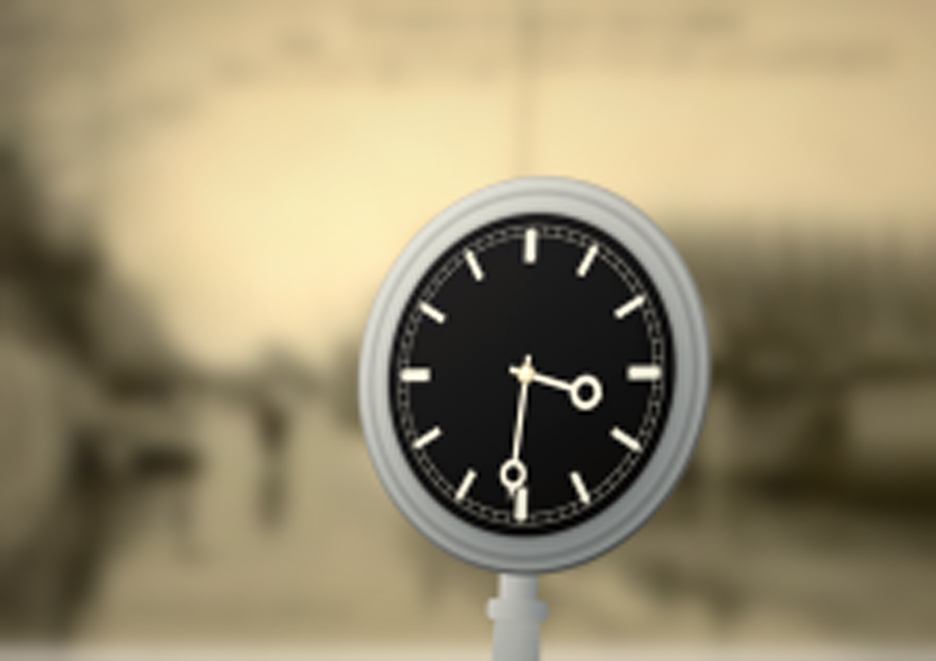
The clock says {"hour": 3, "minute": 31}
